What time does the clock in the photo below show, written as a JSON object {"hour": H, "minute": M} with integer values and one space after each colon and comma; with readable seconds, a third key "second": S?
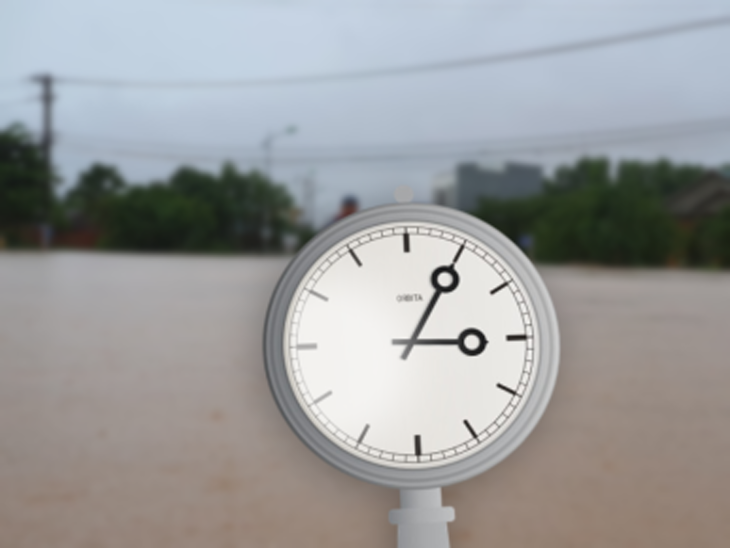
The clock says {"hour": 3, "minute": 5}
